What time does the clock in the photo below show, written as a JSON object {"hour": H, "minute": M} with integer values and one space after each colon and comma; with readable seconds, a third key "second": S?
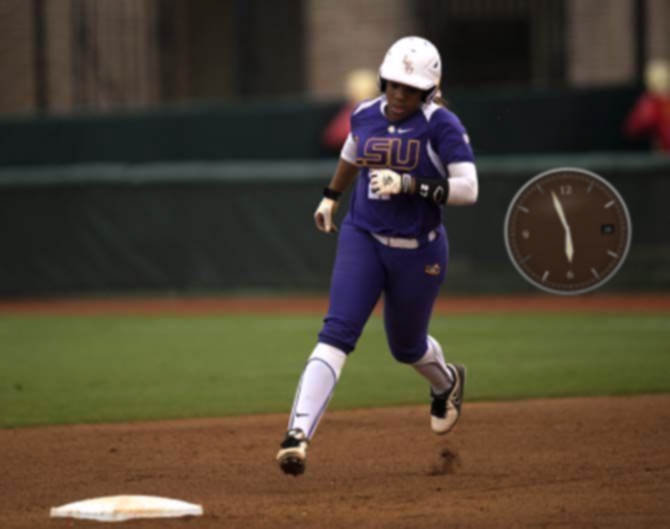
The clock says {"hour": 5, "minute": 57}
